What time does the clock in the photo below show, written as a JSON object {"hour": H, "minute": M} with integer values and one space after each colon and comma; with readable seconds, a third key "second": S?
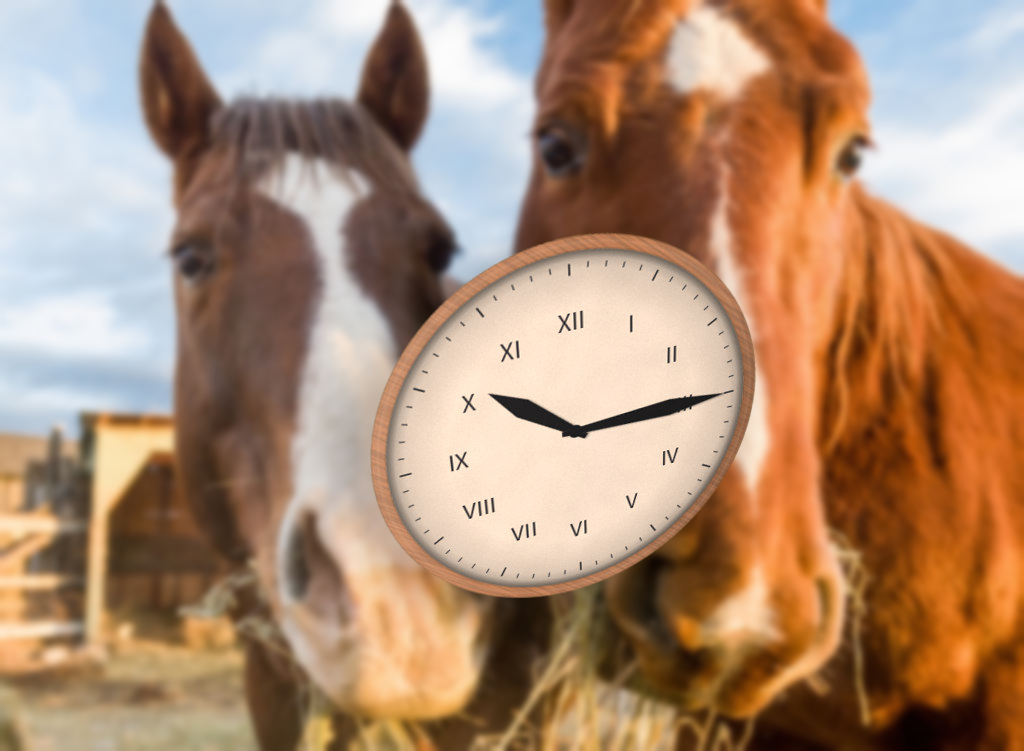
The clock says {"hour": 10, "minute": 15}
